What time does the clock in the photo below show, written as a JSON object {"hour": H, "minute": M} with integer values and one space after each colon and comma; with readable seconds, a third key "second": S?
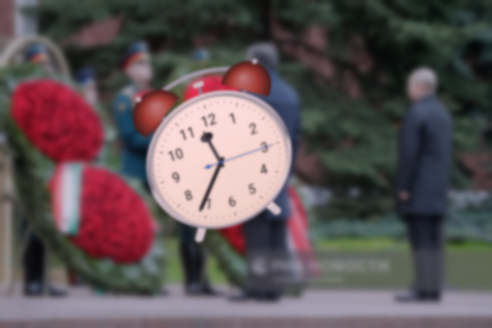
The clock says {"hour": 11, "minute": 36, "second": 15}
